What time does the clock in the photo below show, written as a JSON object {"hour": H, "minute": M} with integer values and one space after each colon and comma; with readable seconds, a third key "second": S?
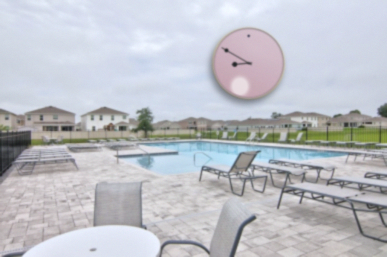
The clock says {"hour": 8, "minute": 50}
